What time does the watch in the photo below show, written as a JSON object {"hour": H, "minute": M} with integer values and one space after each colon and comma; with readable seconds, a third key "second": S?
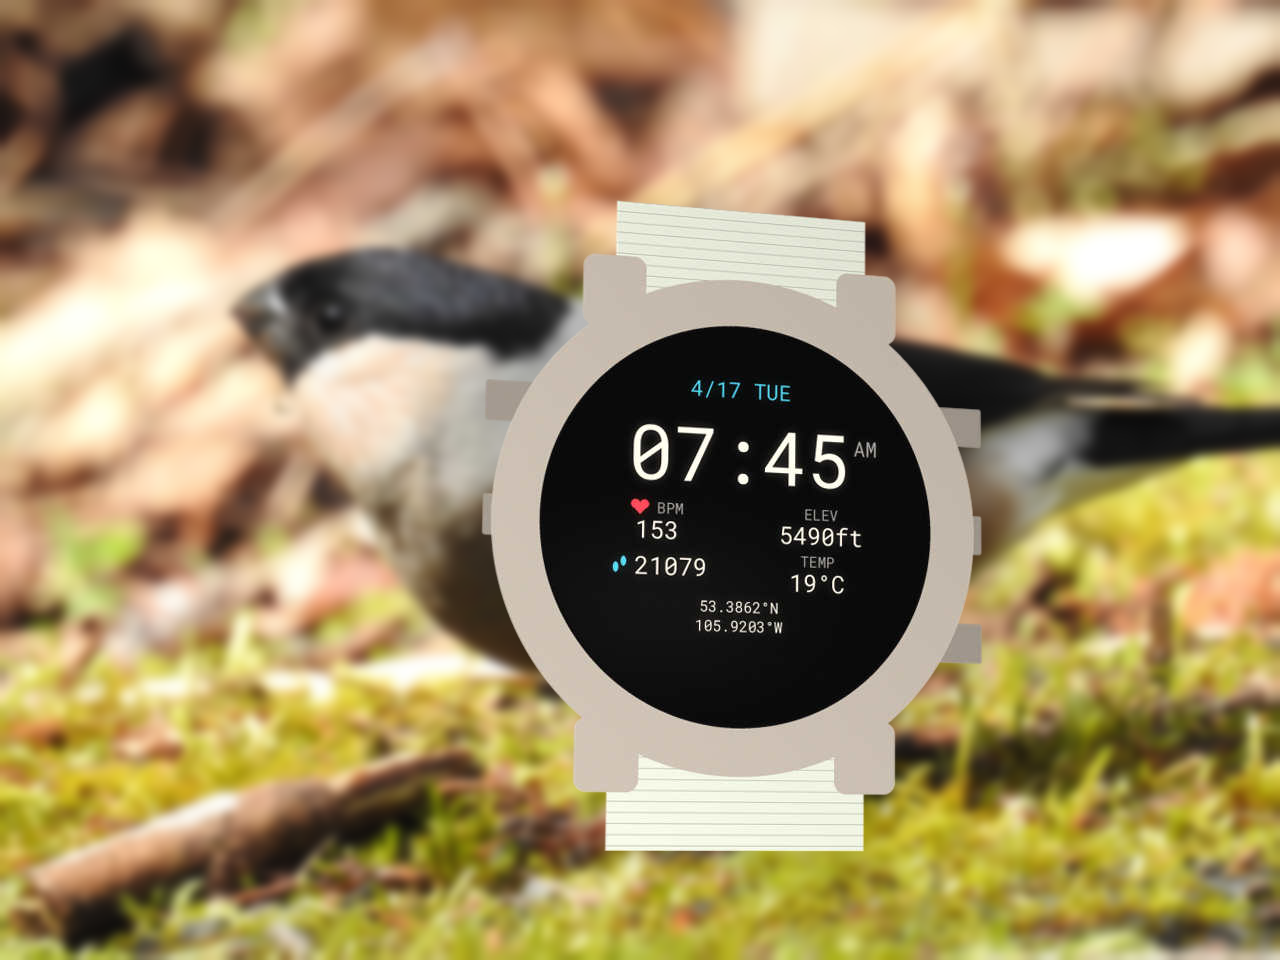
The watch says {"hour": 7, "minute": 45}
